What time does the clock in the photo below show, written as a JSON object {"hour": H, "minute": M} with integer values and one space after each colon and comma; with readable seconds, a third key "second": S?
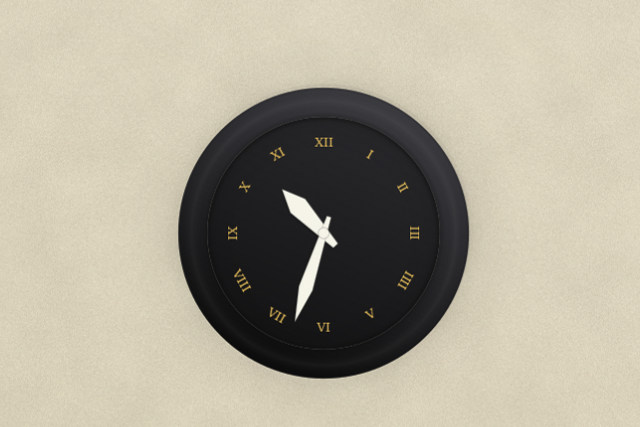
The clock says {"hour": 10, "minute": 33}
